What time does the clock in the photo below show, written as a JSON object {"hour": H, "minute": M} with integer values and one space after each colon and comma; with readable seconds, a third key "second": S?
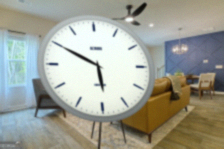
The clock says {"hour": 5, "minute": 50}
